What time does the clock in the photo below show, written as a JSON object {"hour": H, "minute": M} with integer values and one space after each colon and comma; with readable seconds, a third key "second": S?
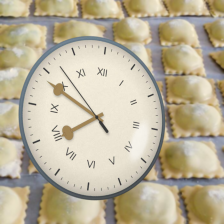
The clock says {"hour": 7, "minute": 48, "second": 52}
